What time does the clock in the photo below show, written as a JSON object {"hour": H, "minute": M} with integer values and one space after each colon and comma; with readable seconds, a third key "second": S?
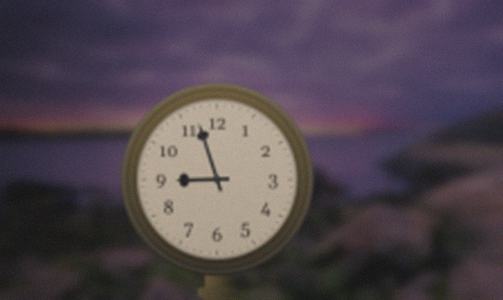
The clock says {"hour": 8, "minute": 57}
